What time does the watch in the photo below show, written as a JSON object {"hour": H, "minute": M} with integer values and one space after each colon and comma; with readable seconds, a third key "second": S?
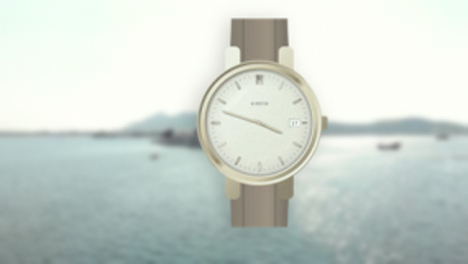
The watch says {"hour": 3, "minute": 48}
